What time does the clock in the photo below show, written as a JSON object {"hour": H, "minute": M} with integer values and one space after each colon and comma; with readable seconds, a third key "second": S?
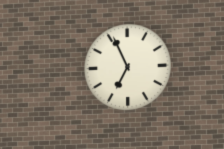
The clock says {"hour": 6, "minute": 56}
